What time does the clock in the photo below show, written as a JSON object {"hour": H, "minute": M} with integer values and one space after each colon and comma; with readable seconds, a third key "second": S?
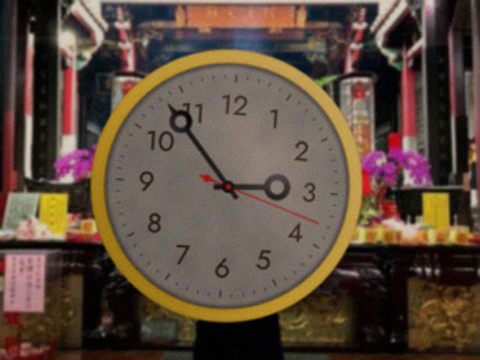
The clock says {"hour": 2, "minute": 53, "second": 18}
